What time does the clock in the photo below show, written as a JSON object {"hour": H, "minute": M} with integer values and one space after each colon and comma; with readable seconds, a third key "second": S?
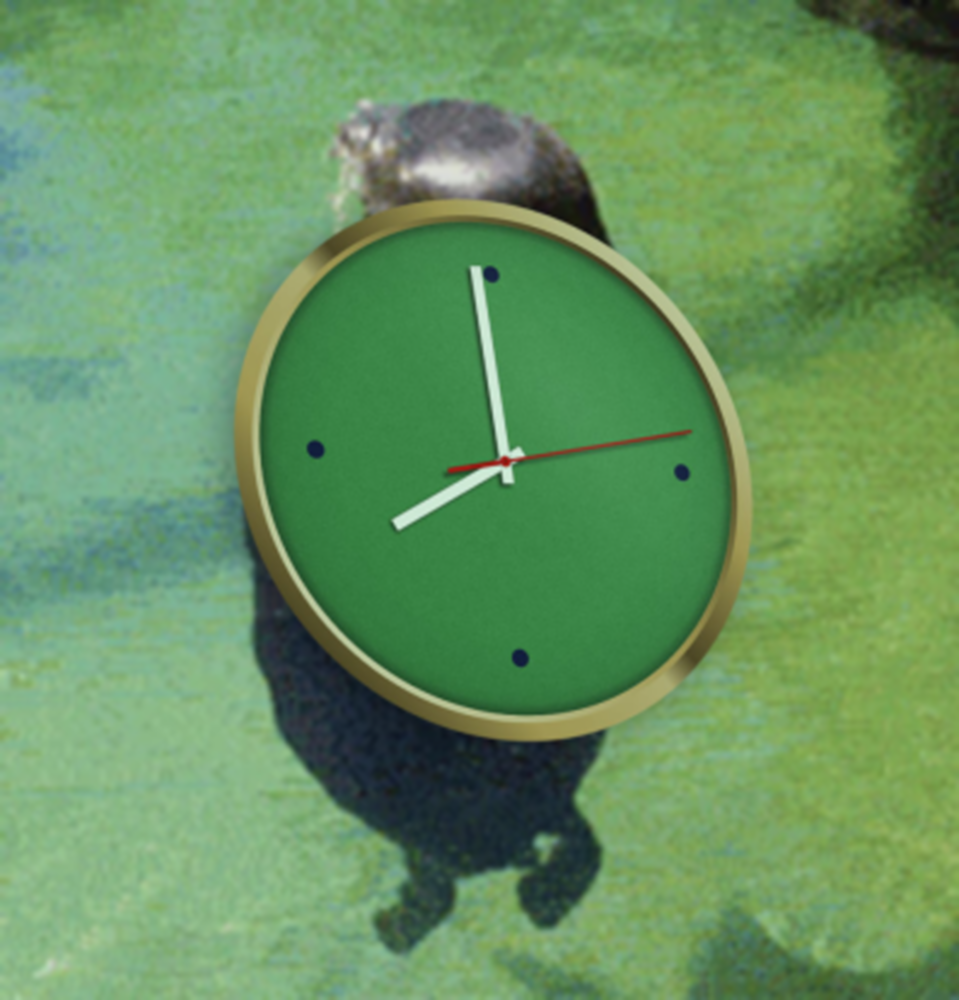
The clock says {"hour": 7, "minute": 59, "second": 13}
